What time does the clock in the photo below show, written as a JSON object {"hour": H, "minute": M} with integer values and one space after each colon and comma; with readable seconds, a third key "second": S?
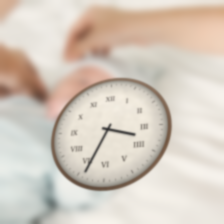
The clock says {"hour": 3, "minute": 34}
